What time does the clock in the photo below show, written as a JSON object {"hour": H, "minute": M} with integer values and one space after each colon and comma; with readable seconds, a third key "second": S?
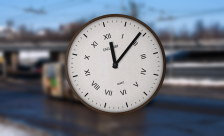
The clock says {"hour": 12, "minute": 9}
